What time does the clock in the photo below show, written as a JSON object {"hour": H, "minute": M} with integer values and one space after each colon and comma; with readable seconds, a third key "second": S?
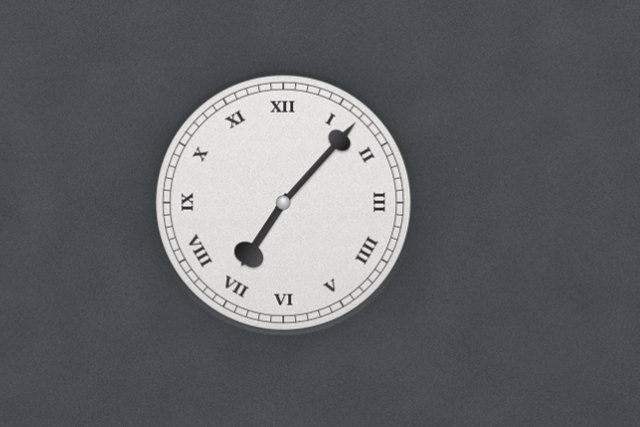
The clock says {"hour": 7, "minute": 7}
